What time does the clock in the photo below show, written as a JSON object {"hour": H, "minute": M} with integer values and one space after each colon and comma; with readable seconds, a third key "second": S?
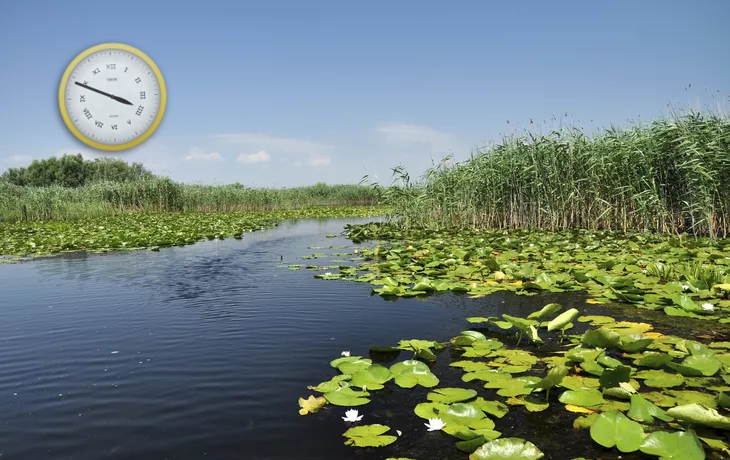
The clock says {"hour": 3, "minute": 49}
